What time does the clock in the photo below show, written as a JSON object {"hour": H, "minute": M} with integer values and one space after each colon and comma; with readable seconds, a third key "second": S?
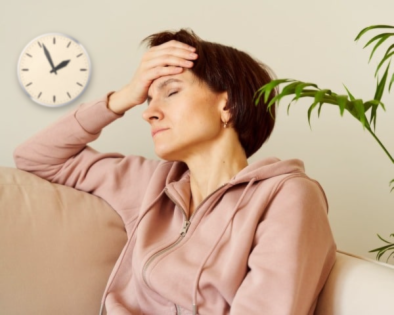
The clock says {"hour": 1, "minute": 56}
